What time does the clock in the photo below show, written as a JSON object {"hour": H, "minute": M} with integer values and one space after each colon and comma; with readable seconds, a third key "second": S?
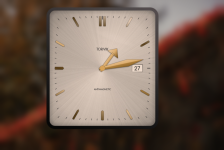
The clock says {"hour": 1, "minute": 13}
